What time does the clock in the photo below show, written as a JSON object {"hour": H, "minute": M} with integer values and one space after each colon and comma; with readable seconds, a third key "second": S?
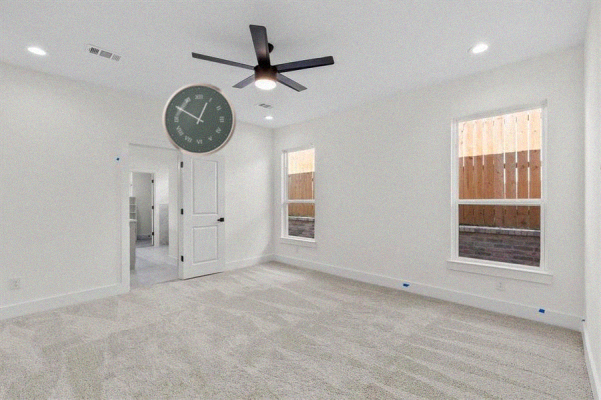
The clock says {"hour": 12, "minute": 50}
